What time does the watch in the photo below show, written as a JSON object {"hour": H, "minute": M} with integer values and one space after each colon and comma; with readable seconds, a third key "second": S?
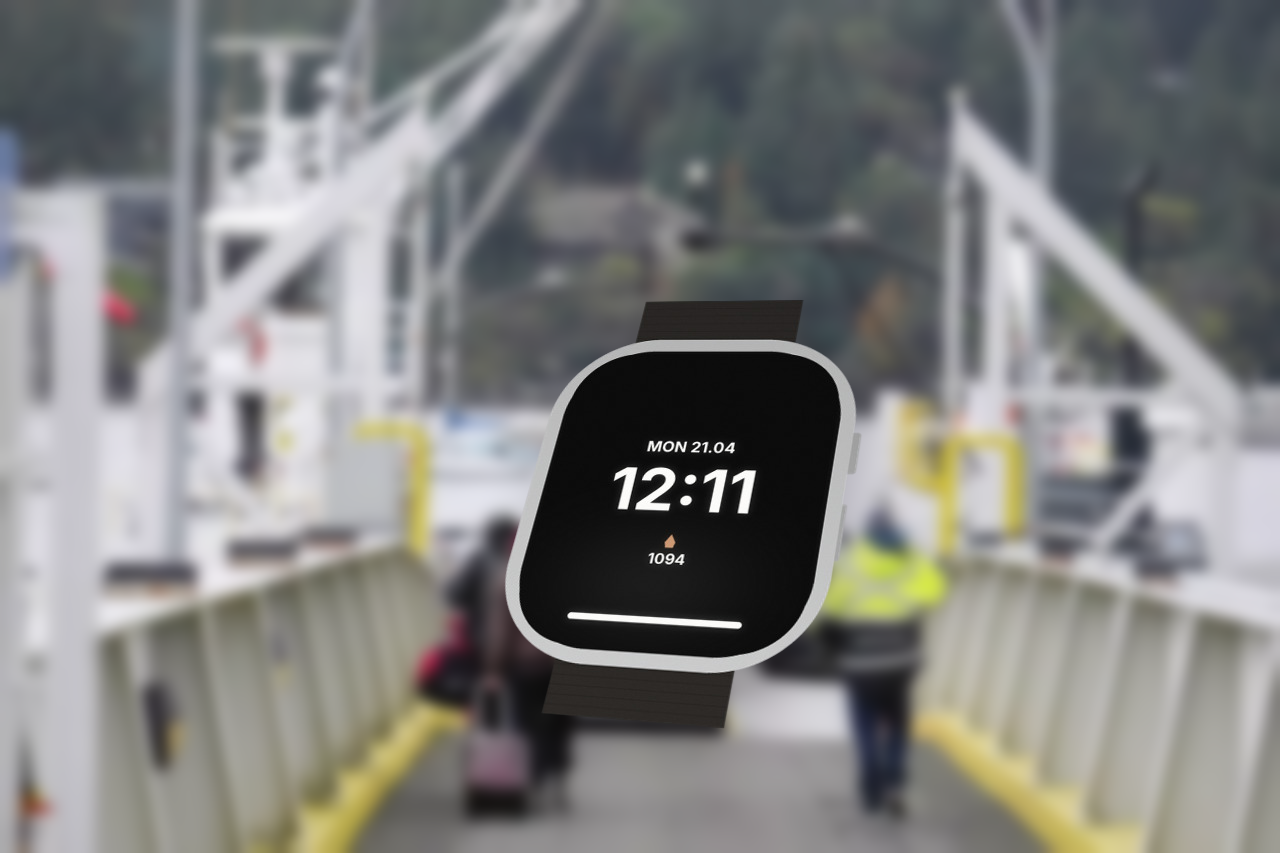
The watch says {"hour": 12, "minute": 11}
